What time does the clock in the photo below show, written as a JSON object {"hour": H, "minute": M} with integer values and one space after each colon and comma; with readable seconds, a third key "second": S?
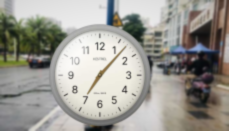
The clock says {"hour": 7, "minute": 7}
